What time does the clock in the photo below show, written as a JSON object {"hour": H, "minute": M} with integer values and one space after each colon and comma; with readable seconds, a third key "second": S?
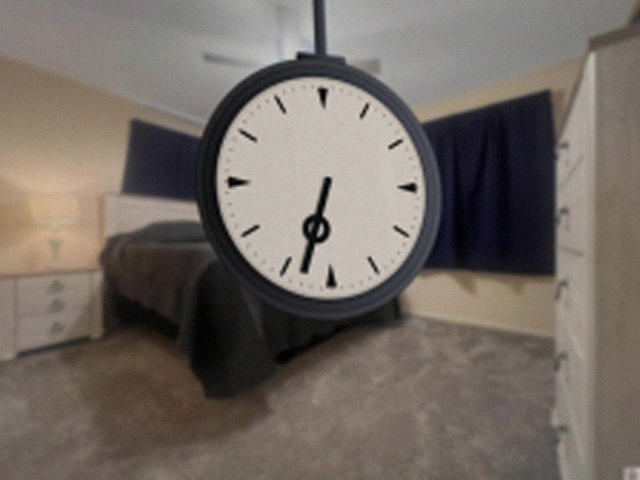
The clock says {"hour": 6, "minute": 33}
